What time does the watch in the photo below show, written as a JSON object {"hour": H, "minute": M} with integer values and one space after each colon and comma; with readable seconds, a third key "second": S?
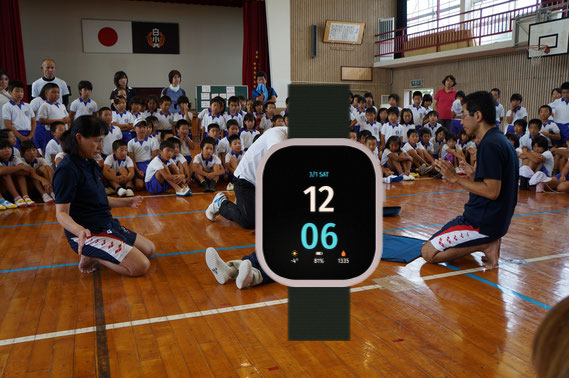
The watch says {"hour": 12, "minute": 6}
